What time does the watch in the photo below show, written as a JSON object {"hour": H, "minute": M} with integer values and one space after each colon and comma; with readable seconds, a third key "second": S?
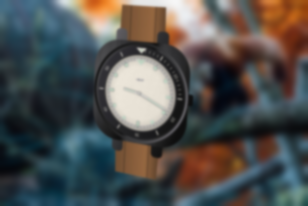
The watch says {"hour": 9, "minute": 19}
